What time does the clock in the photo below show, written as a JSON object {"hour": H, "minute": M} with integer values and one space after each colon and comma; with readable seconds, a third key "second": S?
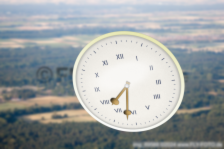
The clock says {"hour": 7, "minute": 32}
